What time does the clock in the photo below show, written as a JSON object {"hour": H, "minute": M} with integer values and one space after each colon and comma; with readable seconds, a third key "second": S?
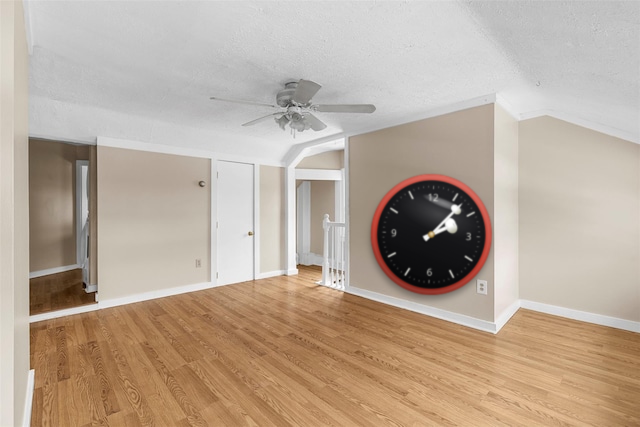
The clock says {"hour": 2, "minute": 7}
